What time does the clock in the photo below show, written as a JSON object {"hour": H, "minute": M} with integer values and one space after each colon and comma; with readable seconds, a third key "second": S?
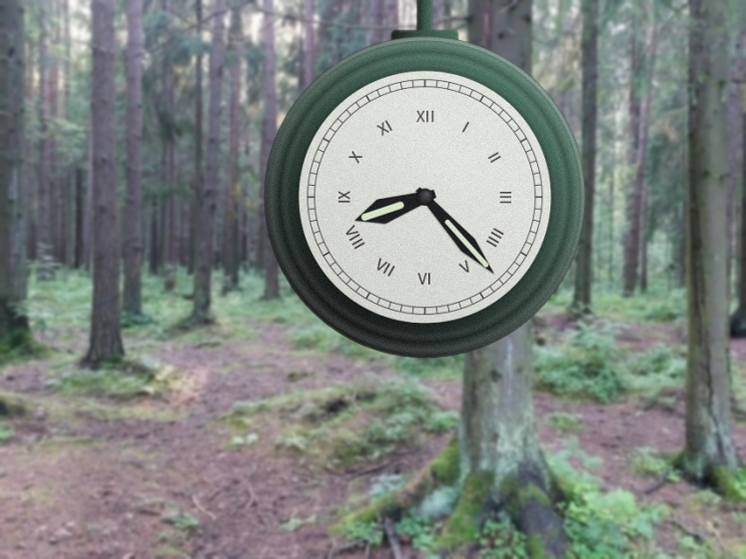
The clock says {"hour": 8, "minute": 23}
